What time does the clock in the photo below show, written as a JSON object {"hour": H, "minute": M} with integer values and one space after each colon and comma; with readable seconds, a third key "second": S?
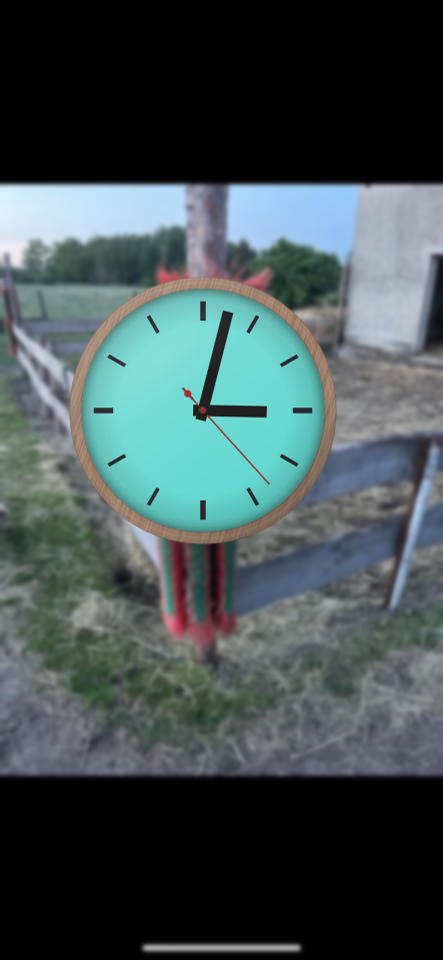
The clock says {"hour": 3, "minute": 2, "second": 23}
